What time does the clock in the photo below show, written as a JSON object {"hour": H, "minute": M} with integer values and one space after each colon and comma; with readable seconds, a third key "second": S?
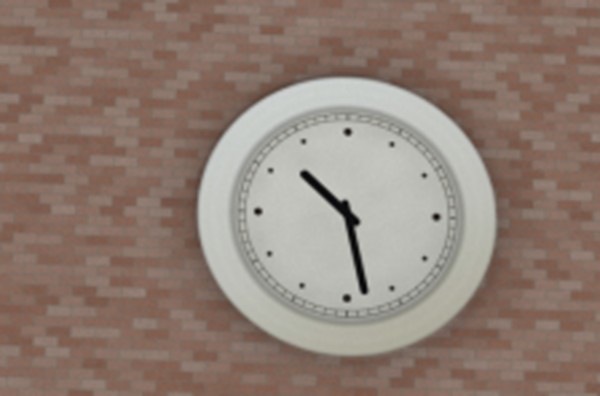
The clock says {"hour": 10, "minute": 28}
